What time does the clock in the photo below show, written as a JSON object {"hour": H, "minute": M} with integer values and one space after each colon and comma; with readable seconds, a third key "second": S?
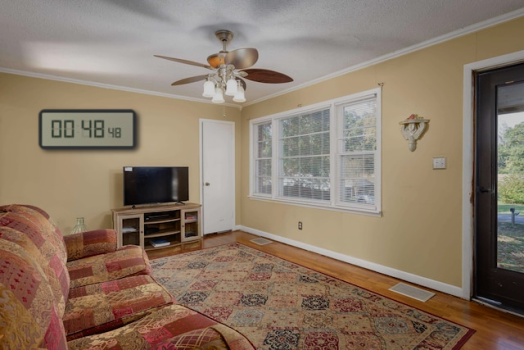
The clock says {"hour": 0, "minute": 48, "second": 48}
